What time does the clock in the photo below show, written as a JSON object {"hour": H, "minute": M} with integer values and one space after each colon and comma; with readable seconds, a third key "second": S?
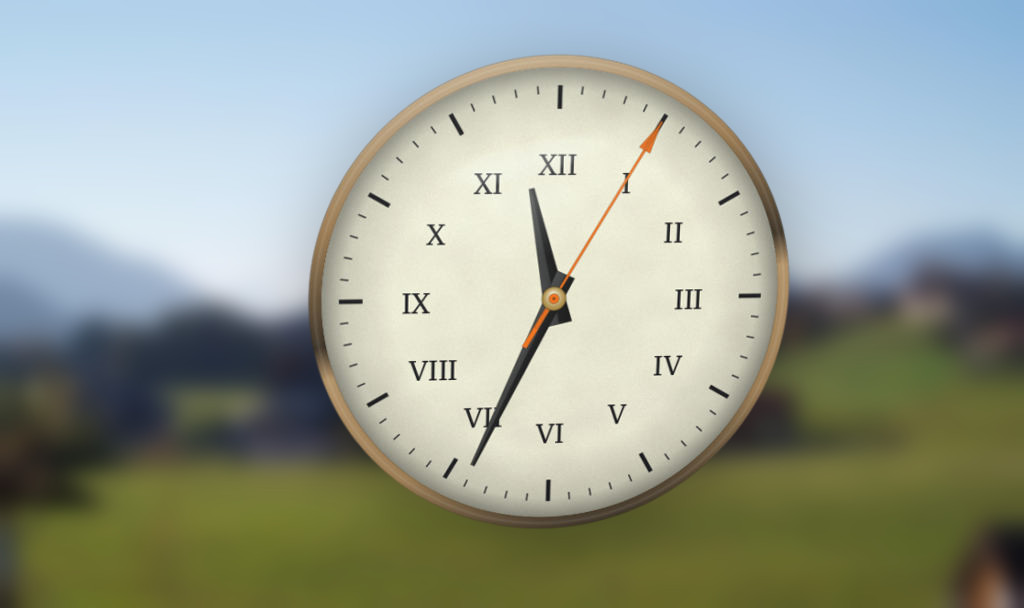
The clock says {"hour": 11, "minute": 34, "second": 5}
